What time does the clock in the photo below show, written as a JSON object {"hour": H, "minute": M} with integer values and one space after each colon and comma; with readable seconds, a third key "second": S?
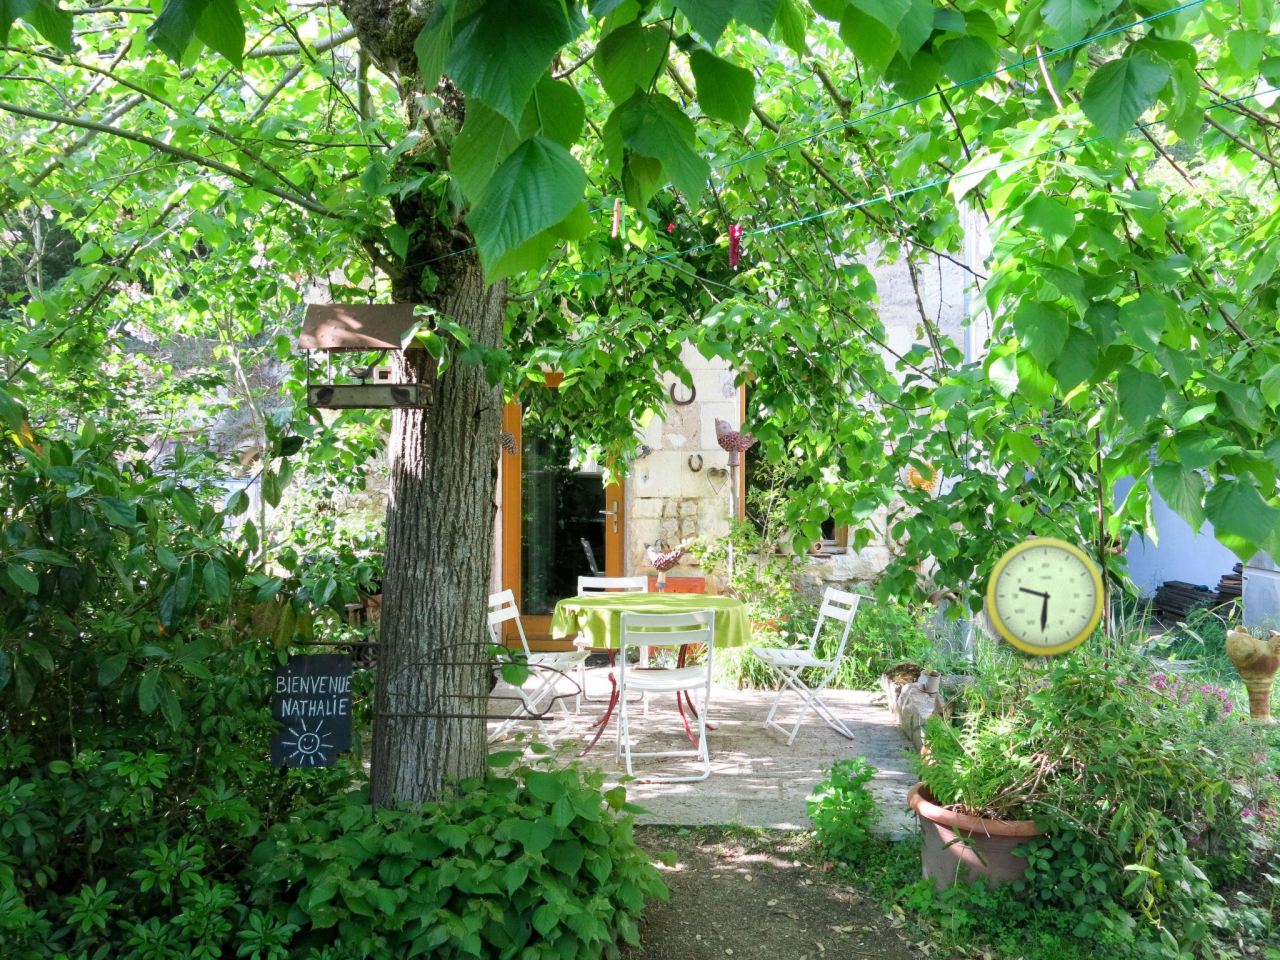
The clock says {"hour": 9, "minute": 31}
